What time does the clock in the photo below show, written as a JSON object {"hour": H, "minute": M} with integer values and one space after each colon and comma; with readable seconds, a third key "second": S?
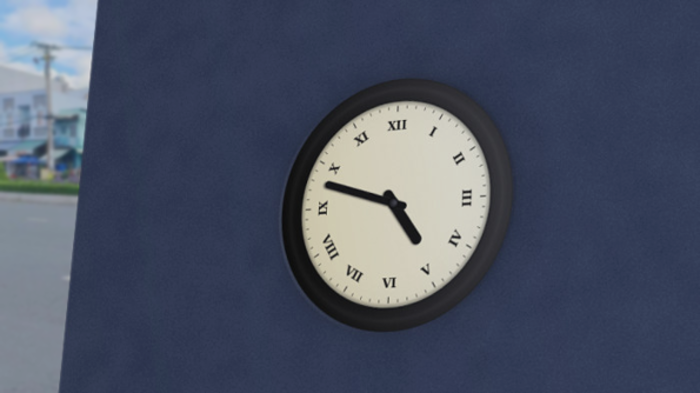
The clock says {"hour": 4, "minute": 48}
